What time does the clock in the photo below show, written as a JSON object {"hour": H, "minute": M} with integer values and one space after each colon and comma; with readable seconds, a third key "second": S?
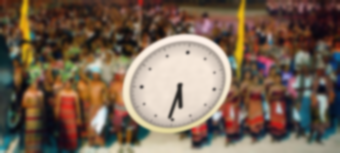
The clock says {"hour": 5, "minute": 31}
